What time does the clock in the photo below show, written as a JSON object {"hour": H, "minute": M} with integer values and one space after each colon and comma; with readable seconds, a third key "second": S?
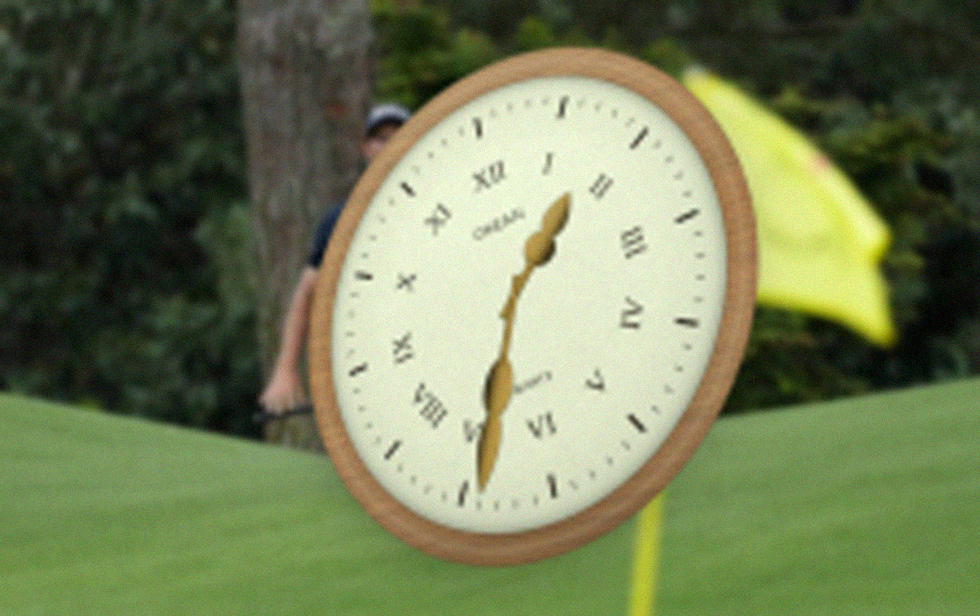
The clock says {"hour": 1, "minute": 34}
